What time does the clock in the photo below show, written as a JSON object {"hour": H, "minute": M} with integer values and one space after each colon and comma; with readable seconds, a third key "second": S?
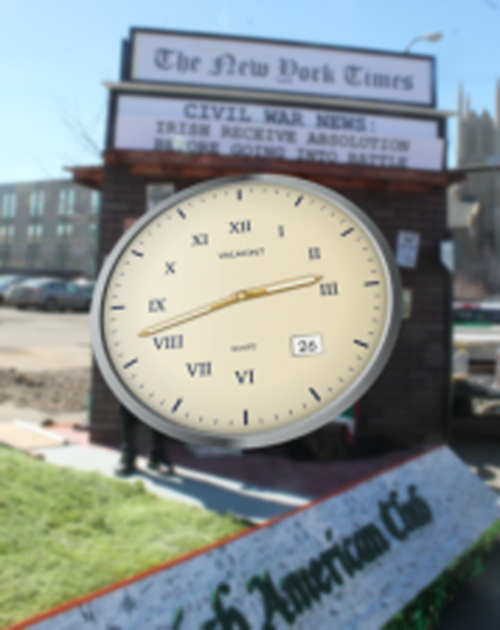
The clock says {"hour": 2, "minute": 42}
